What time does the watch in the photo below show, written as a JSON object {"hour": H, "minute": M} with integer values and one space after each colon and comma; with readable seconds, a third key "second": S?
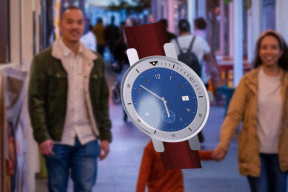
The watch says {"hour": 5, "minute": 52}
